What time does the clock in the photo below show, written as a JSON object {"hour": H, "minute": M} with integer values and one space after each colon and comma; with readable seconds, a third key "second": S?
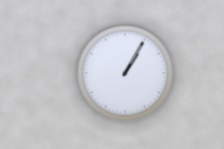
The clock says {"hour": 1, "minute": 5}
